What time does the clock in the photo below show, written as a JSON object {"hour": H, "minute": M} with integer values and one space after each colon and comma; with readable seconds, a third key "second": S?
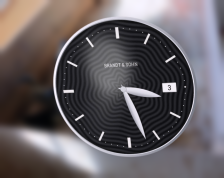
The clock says {"hour": 3, "minute": 27}
